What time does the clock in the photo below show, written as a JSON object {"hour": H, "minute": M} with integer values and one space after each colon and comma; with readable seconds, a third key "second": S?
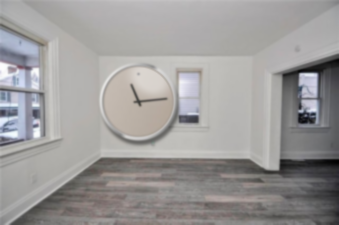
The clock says {"hour": 11, "minute": 14}
